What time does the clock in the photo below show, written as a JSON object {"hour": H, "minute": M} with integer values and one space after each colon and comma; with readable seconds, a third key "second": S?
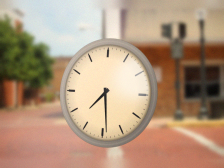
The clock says {"hour": 7, "minute": 29}
